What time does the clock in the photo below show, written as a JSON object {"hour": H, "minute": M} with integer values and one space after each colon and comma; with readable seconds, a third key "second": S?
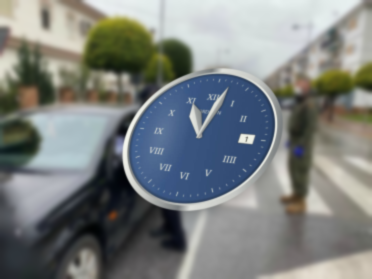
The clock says {"hour": 11, "minute": 2}
